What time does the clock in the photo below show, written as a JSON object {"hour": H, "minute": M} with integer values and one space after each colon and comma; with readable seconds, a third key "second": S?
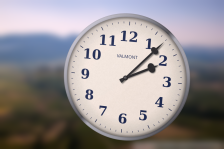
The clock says {"hour": 2, "minute": 7}
